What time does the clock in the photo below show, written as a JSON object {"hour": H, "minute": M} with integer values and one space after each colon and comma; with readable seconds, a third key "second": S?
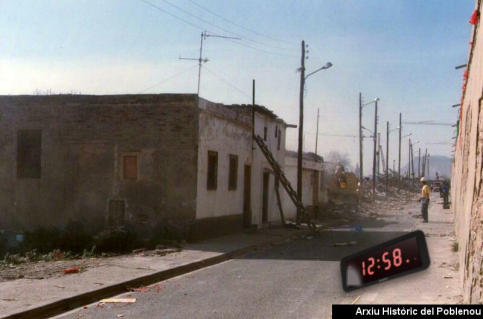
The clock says {"hour": 12, "minute": 58}
